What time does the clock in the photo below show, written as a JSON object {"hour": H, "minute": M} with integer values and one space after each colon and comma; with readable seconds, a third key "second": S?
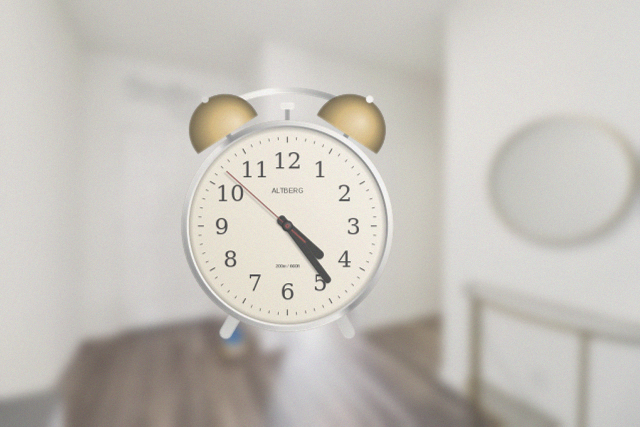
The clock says {"hour": 4, "minute": 23, "second": 52}
